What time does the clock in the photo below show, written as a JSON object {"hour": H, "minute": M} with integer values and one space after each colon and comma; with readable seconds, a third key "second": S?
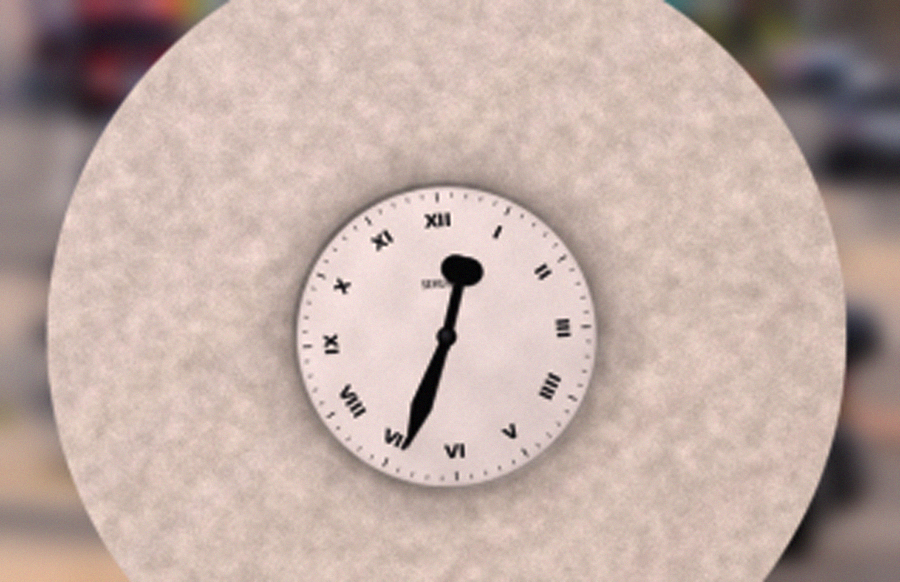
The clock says {"hour": 12, "minute": 34}
